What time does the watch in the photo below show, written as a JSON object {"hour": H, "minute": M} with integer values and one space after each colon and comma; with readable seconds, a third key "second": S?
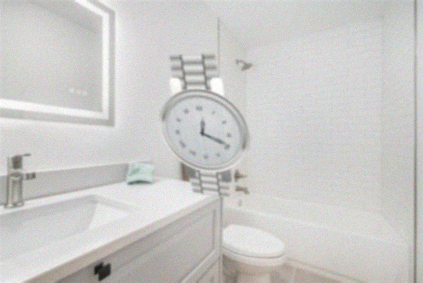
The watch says {"hour": 12, "minute": 19}
